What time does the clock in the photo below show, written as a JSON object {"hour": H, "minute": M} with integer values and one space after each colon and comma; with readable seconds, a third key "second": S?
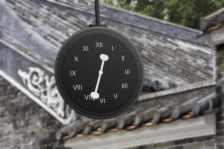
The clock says {"hour": 12, "minute": 33}
